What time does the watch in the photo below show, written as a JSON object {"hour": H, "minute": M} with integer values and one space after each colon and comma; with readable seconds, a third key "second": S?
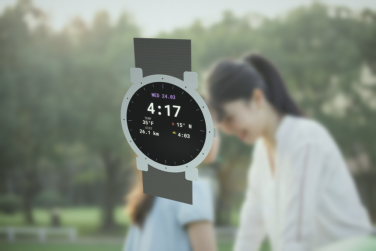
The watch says {"hour": 4, "minute": 17}
